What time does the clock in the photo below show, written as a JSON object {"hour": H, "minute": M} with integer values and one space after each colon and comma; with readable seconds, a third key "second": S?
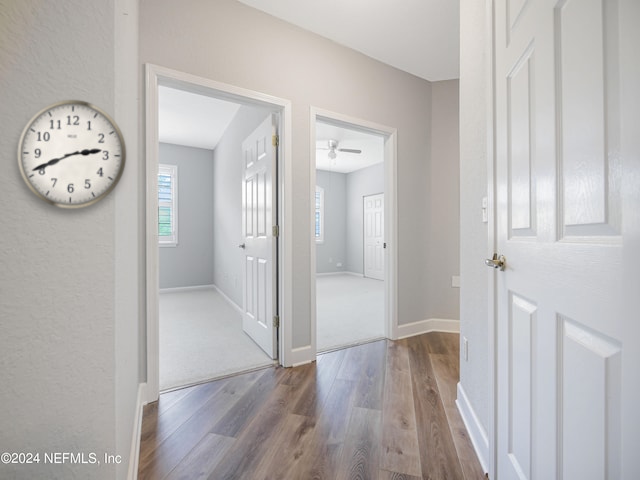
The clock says {"hour": 2, "minute": 41}
